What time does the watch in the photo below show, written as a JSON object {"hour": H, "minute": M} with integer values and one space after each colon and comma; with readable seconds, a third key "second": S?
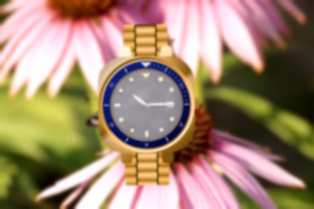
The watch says {"hour": 10, "minute": 15}
